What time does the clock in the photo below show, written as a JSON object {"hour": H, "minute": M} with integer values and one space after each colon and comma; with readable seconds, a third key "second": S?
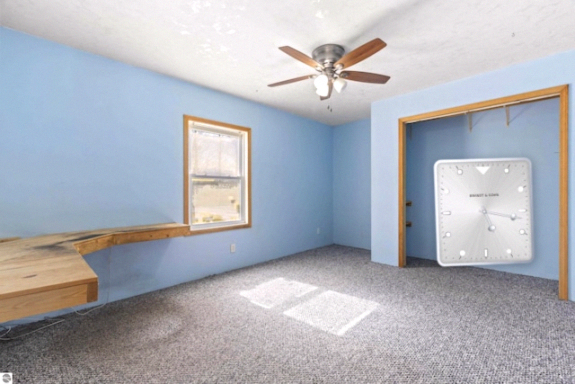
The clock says {"hour": 5, "minute": 17}
